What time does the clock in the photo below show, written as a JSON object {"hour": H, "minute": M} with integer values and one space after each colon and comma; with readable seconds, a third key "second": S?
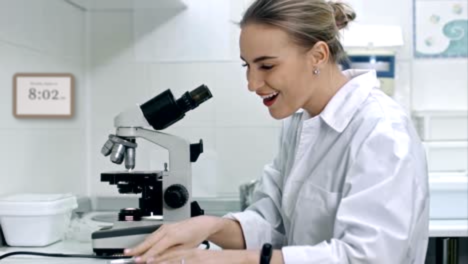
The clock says {"hour": 8, "minute": 2}
